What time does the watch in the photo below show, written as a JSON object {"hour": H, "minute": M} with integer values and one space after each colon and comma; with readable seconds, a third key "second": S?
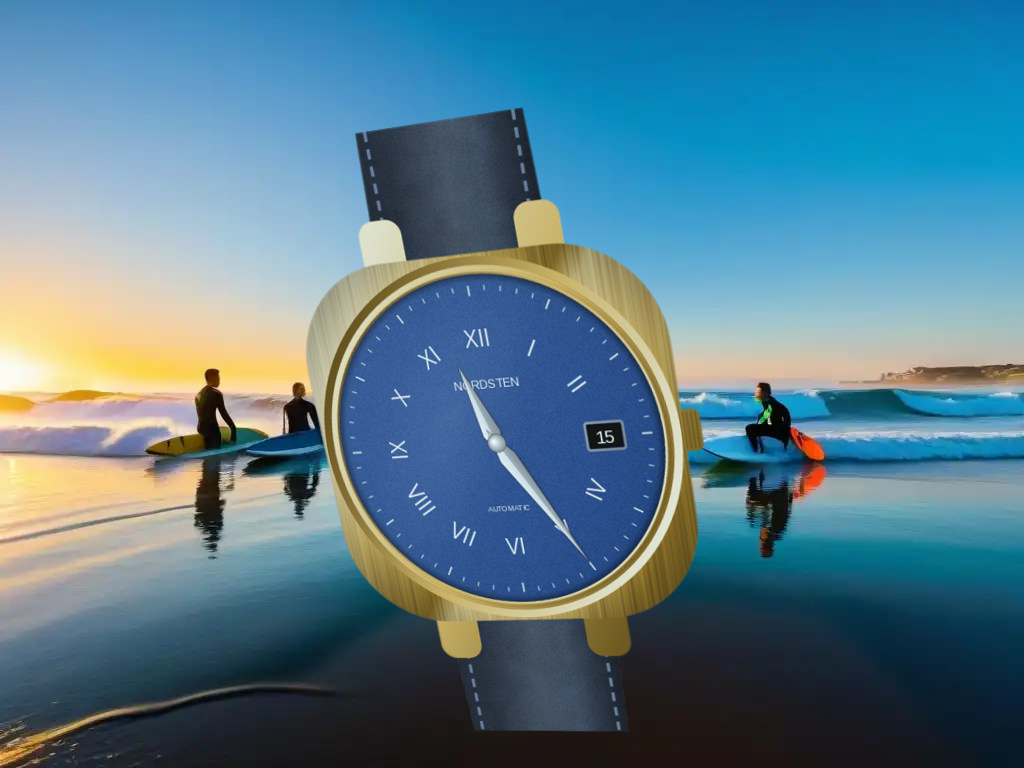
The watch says {"hour": 11, "minute": 25}
